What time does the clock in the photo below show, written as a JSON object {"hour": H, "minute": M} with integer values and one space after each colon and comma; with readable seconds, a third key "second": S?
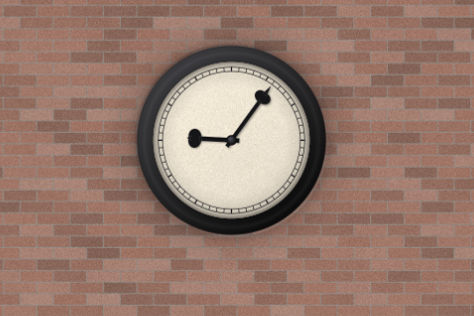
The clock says {"hour": 9, "minute": 6}
